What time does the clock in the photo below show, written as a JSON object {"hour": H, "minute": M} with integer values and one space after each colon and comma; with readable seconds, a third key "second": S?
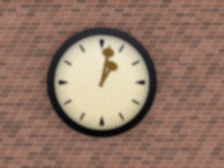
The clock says {"hour": 1, "minute": 2}
